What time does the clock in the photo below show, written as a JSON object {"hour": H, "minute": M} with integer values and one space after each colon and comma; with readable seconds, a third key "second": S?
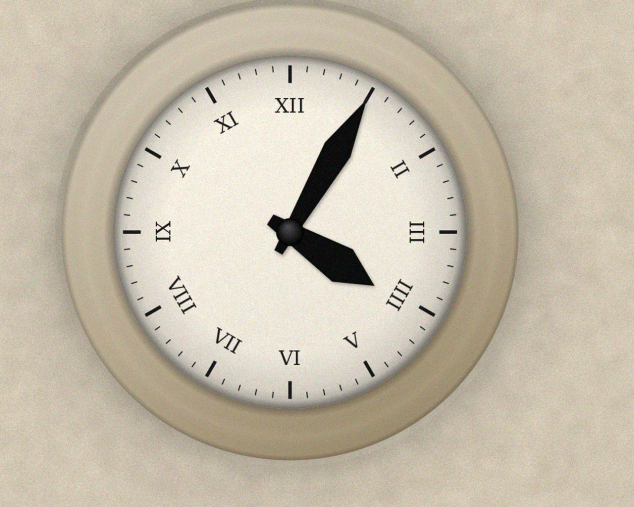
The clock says {"hour": 4, "minute": 5}
